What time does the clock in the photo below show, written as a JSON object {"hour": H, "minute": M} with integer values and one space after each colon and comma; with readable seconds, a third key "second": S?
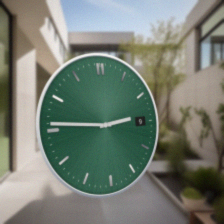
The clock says {"hour": 2, "minute": 46}
